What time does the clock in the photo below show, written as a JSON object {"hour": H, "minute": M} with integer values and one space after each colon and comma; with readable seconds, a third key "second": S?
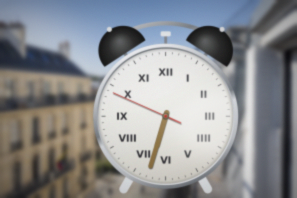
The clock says {"hour": 6, "minute": 32, "second": 49}
